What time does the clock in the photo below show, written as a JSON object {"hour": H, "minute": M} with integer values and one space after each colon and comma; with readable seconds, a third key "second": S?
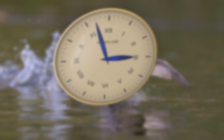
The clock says {"hour": 2, "minute": 57}
